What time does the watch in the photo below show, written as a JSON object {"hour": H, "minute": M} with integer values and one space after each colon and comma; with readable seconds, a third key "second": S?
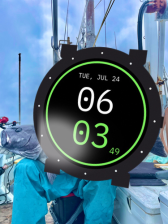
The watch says {"hour": 6, "minute": 3, "second": 49}
